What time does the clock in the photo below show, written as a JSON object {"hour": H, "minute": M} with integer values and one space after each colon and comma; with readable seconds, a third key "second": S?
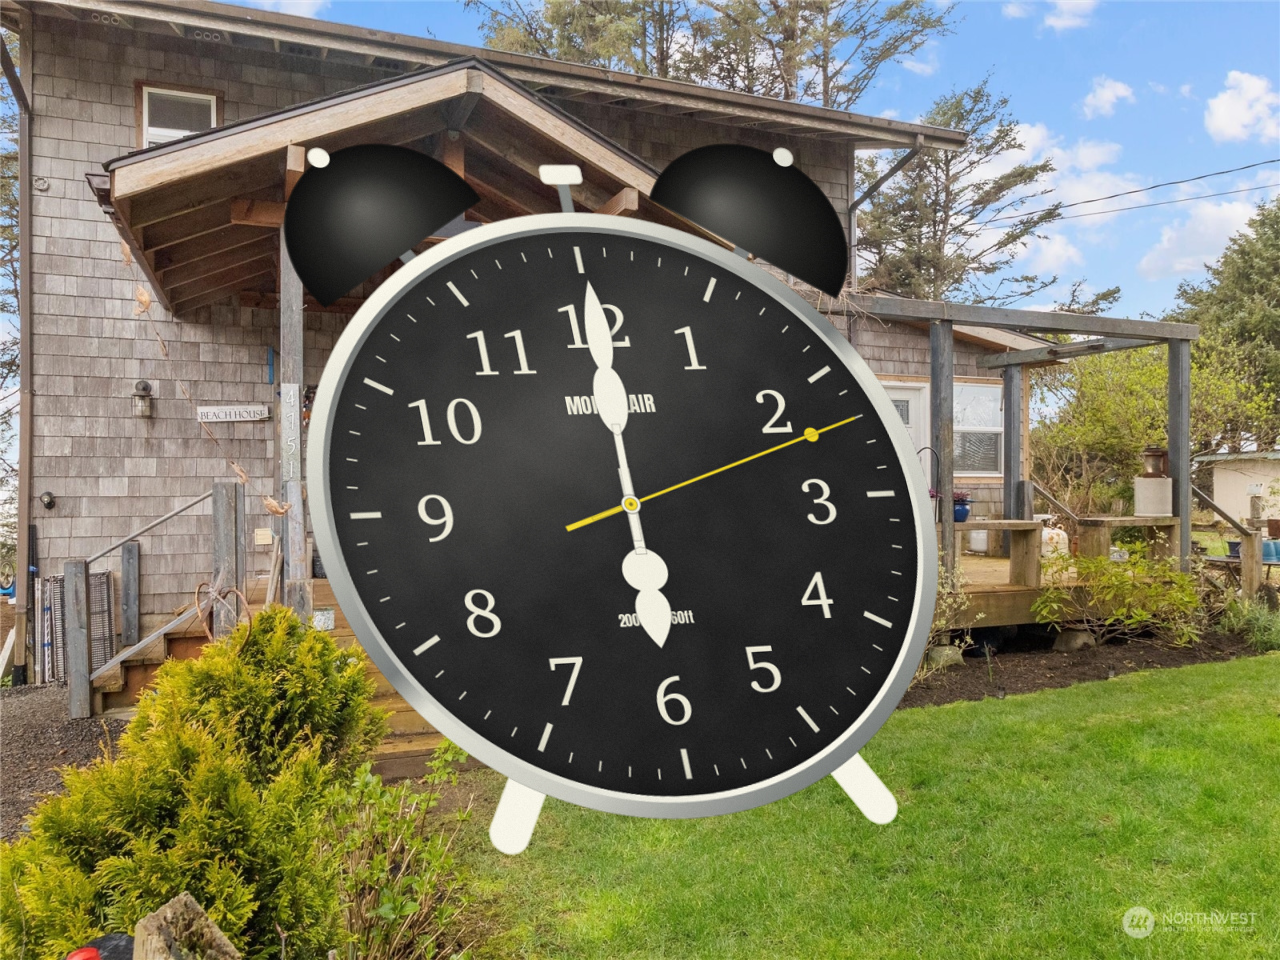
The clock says {"hour": 6, "minute": 0, "second": 12}
